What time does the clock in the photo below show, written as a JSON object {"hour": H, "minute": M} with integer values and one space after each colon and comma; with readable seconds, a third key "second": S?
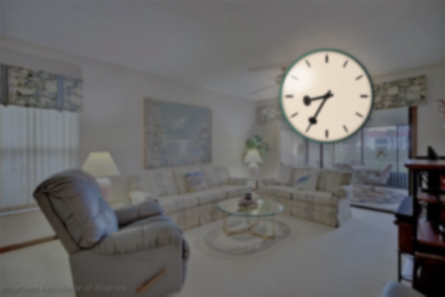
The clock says {"hour": 8, "minute": 35}
